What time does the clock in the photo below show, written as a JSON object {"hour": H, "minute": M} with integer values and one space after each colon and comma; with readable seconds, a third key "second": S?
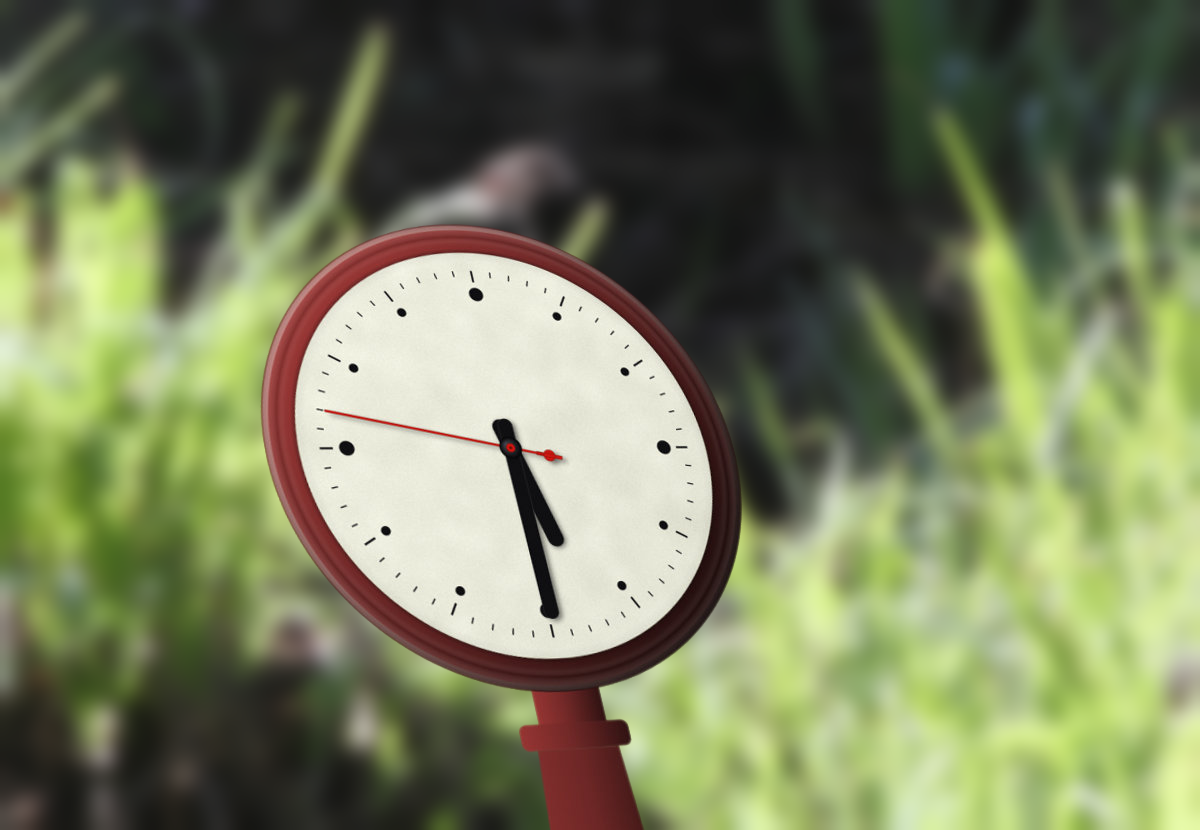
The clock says {"hour": 5, "minute": 29, "second": 47}
